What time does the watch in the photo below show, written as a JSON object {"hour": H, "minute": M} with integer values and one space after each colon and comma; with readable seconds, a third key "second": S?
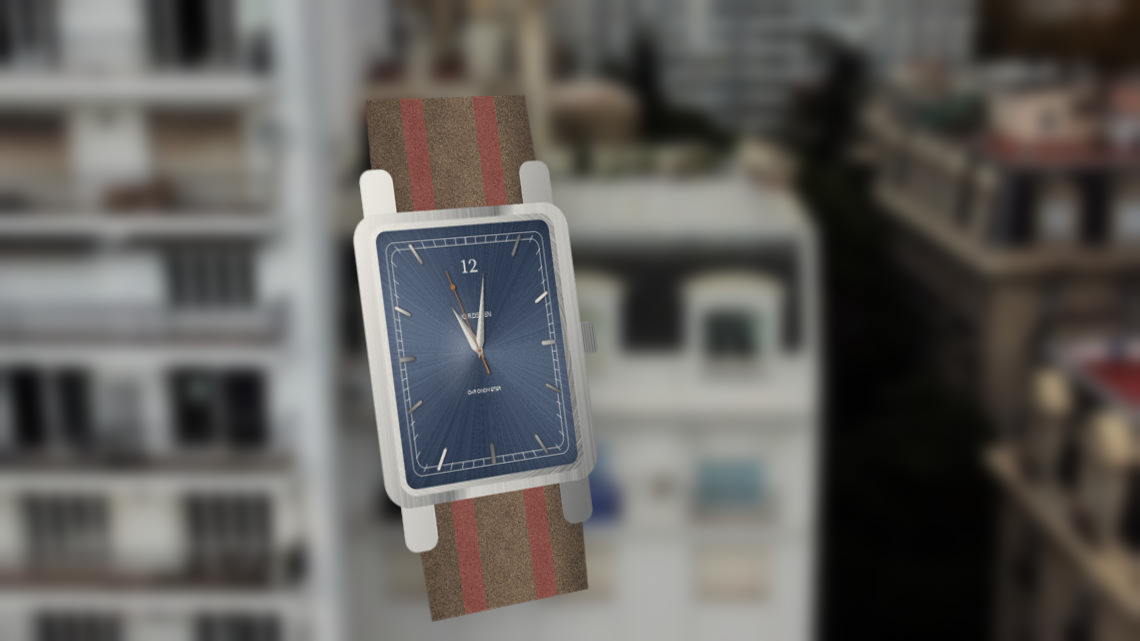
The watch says {"hour": 11, "minute": 1, "second": 57}
